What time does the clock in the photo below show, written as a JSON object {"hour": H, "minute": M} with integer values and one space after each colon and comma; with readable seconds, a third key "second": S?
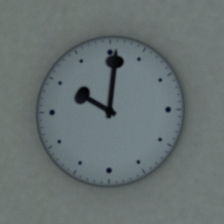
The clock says {"hour": 10, "minute": 1}
